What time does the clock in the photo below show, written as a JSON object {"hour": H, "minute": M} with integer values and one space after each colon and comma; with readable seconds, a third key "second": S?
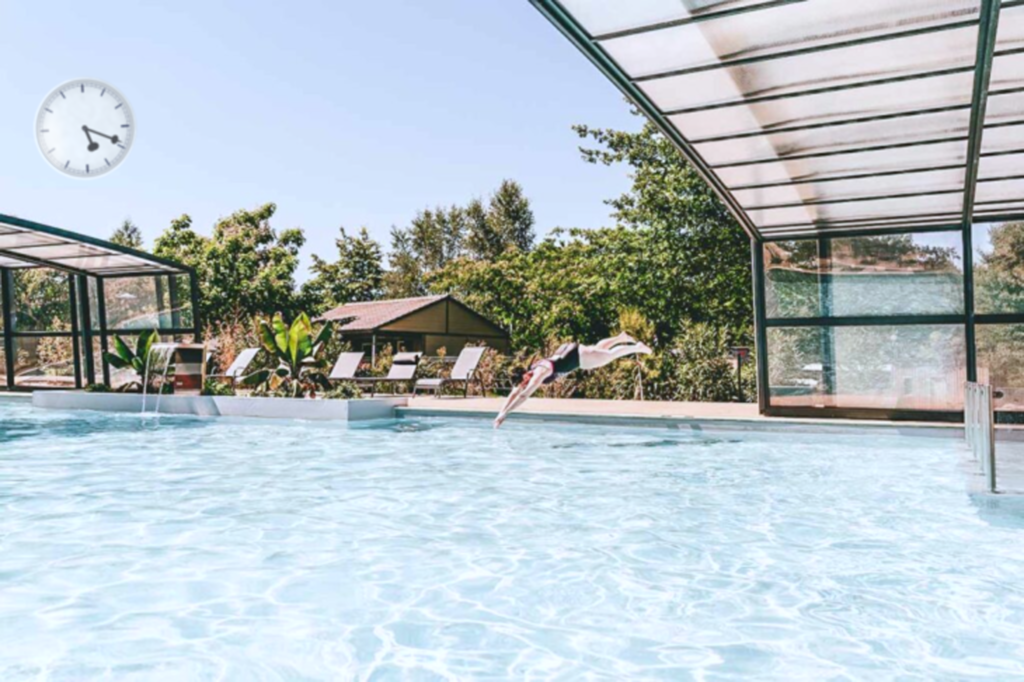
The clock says {"hour": 5, "minute": 19}
